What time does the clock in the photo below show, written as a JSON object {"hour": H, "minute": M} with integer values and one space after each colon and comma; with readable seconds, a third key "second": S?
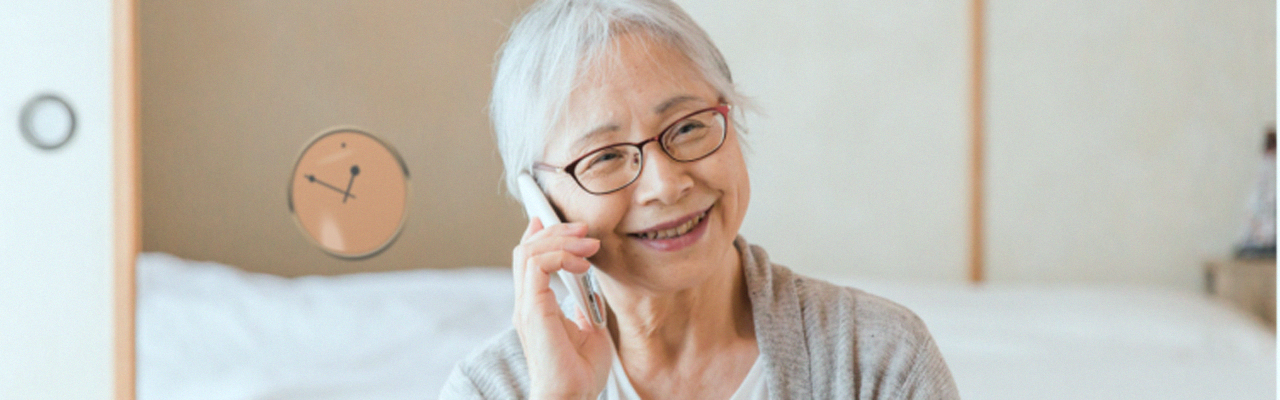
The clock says {"hour": 12, "minute": 49}
